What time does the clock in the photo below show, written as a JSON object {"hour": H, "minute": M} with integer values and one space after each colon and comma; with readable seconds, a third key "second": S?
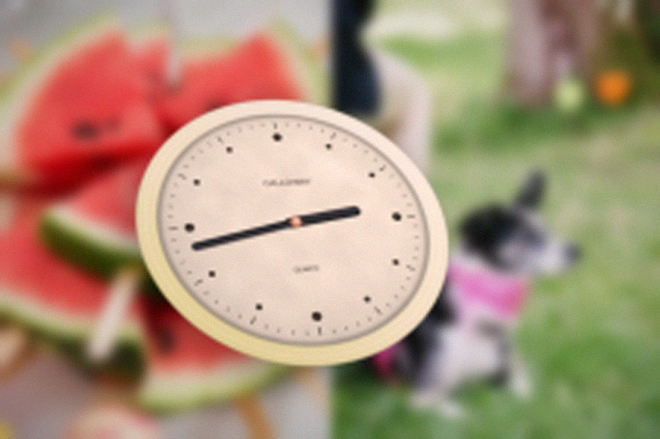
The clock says {"hour": 2, "minute": 43}
